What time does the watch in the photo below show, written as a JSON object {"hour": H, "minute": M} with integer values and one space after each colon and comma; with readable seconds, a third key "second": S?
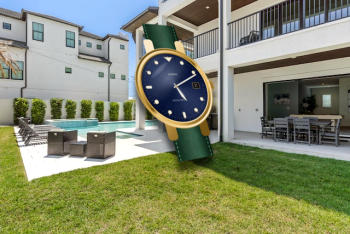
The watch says {"hour": 5, "minute": 11}
